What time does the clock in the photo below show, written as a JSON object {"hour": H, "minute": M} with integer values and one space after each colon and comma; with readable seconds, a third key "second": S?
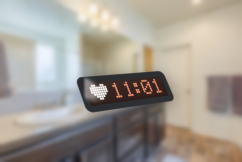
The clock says {"hour": 11, "minute": 1}
